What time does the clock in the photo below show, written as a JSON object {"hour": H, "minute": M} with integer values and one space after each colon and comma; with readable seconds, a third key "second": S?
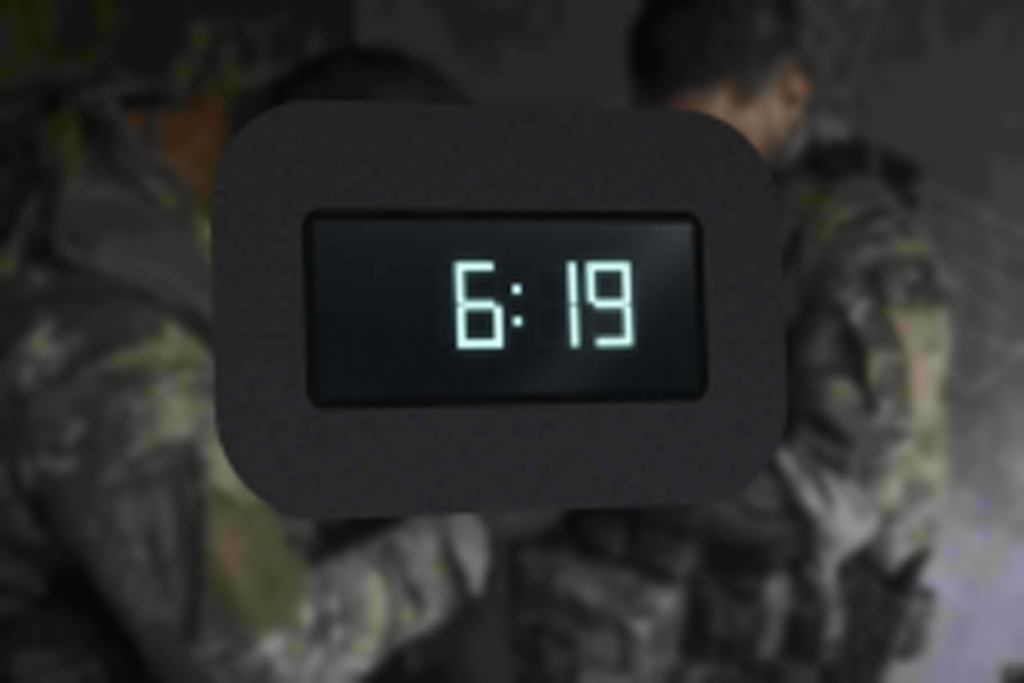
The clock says {"hour": 6, "minute": 19}
